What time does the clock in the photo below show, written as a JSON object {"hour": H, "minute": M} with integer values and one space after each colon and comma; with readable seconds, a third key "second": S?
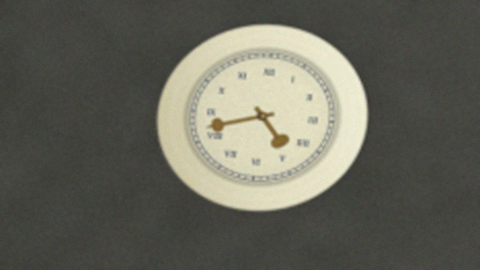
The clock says {"hour": 4, "minute": 42}
